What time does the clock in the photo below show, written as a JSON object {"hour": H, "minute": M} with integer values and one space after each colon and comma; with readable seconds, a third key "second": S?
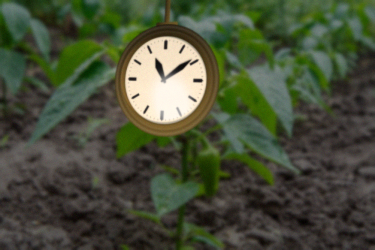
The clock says {"hour": 11, "minute": 9}
